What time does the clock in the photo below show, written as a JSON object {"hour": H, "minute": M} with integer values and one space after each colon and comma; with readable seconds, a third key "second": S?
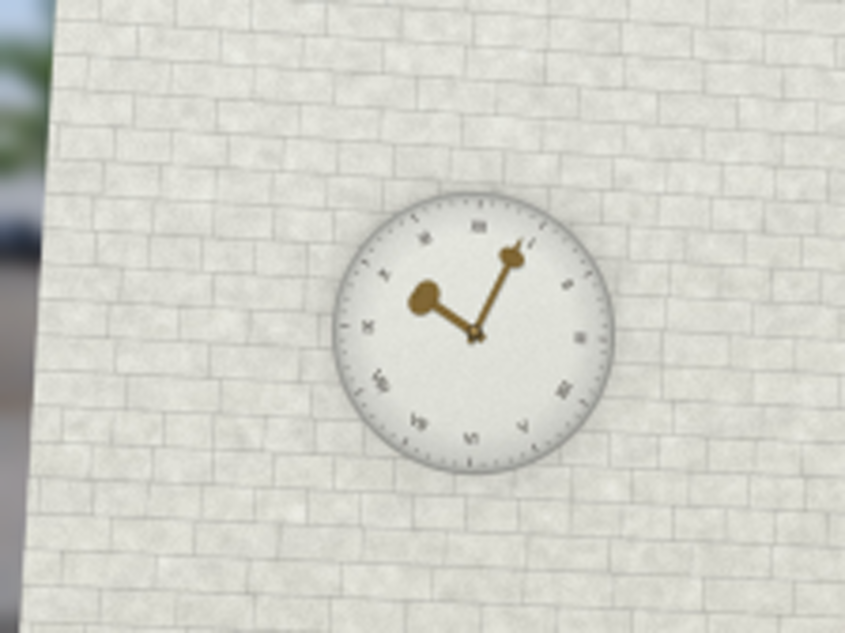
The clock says {"hour": 10, "minute": 4}
